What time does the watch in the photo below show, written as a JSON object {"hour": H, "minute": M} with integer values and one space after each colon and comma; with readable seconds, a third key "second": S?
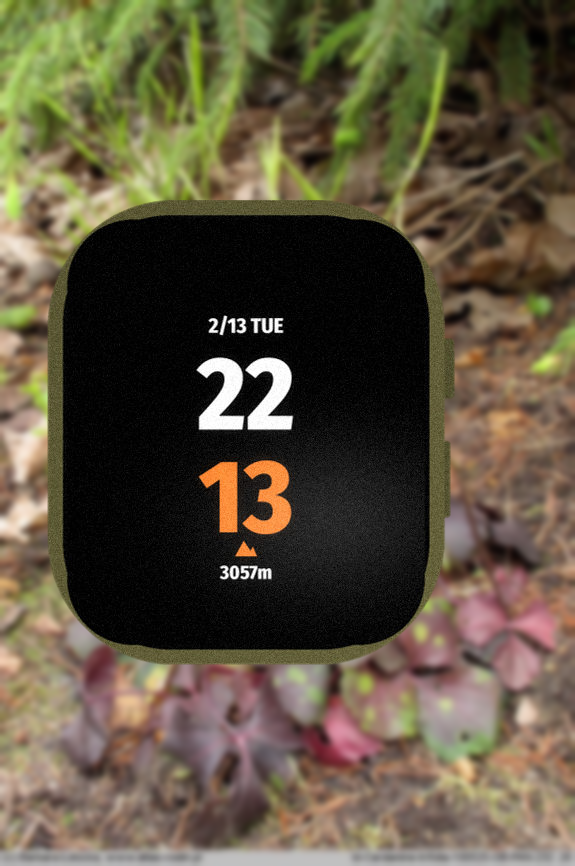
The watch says {"hour": 22, "minute": 13}
